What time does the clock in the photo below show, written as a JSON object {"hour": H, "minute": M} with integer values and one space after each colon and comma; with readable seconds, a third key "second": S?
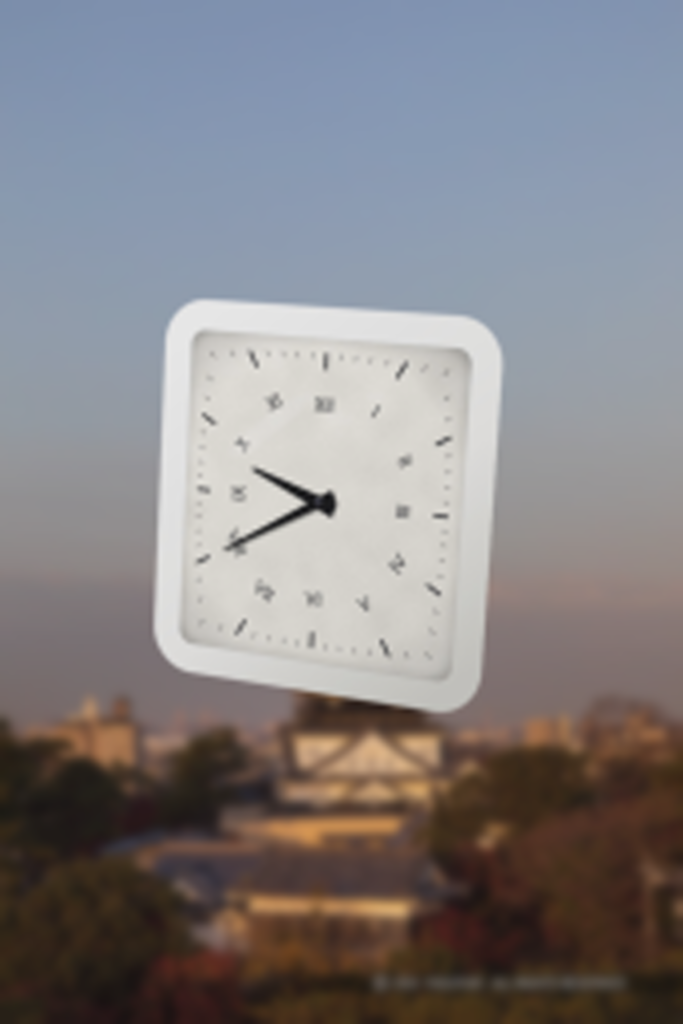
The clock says {"hour": 9, "minute": 40}
